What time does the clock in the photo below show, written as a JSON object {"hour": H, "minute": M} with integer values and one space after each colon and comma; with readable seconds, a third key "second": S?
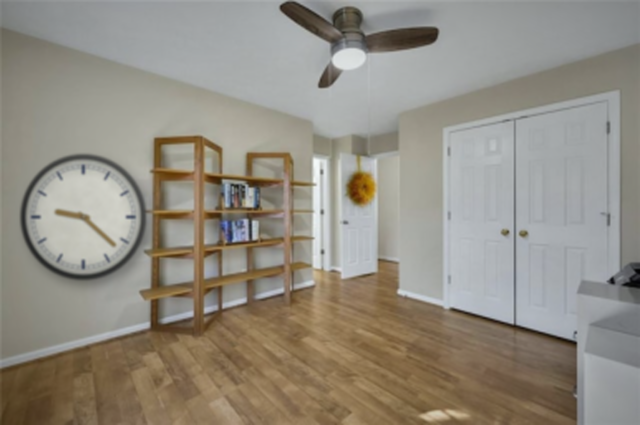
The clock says {"hour": 9, "minute": 22}
